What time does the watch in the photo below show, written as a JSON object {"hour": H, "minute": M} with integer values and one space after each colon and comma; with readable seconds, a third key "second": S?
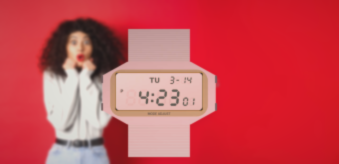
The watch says {"hour": 4, "minute": 23}
